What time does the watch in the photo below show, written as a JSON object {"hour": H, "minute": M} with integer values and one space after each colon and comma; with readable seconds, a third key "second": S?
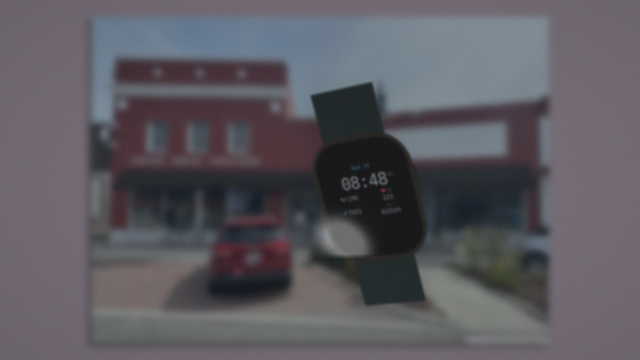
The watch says {"hour": 8, "minute": 48}
